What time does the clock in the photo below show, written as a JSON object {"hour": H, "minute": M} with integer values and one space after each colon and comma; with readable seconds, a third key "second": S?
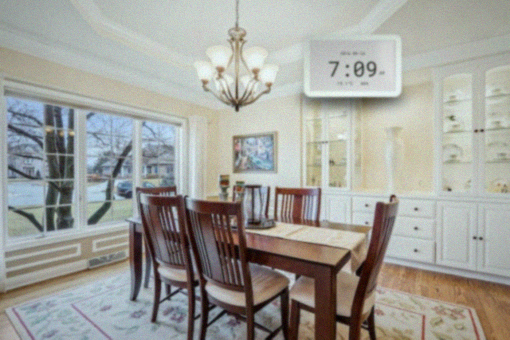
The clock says {"hour": 7, "minute": 9}
